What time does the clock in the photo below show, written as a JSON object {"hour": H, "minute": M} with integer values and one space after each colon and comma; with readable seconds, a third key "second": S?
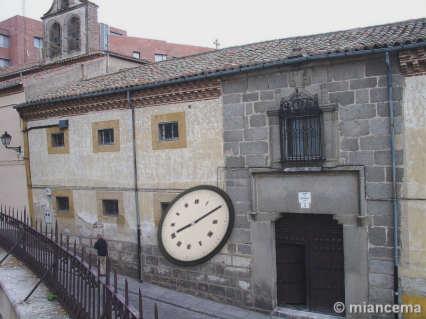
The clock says {"hour": 8, "minute": 10}
